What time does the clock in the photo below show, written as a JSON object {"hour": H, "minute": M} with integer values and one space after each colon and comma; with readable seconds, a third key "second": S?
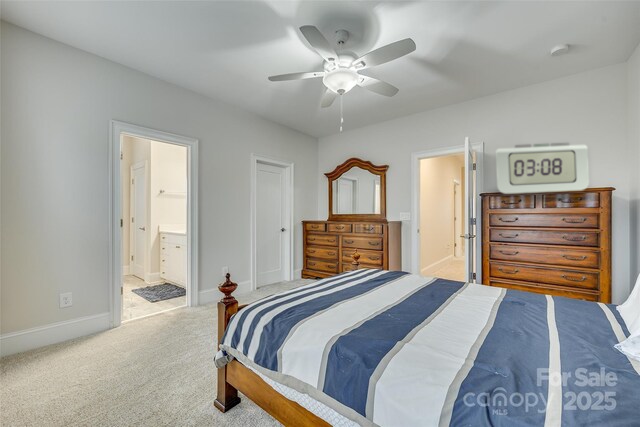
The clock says {"hour": 3, "minute": 8}
